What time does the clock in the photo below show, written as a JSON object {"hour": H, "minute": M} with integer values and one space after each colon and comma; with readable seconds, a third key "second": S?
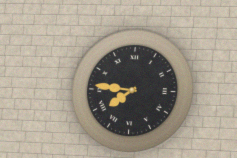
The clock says {"hour": 7, "minute": 46}
